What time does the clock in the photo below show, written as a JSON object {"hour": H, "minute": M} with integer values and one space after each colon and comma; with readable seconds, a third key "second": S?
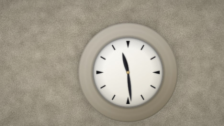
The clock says {"hour": 11, "minute": 29}
